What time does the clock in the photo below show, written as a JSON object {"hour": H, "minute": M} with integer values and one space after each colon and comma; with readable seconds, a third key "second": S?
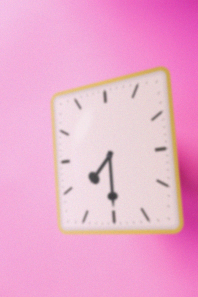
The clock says {"hour": 7, "minute": 30}
